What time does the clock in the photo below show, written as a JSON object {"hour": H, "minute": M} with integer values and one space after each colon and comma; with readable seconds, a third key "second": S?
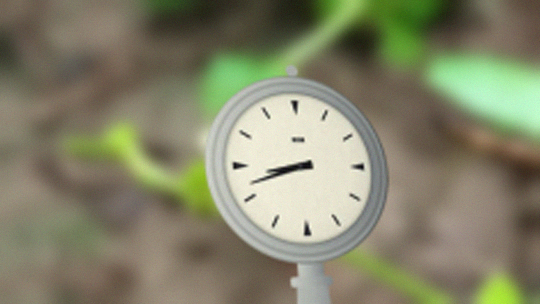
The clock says {"hour": 8, "minute": 42}
